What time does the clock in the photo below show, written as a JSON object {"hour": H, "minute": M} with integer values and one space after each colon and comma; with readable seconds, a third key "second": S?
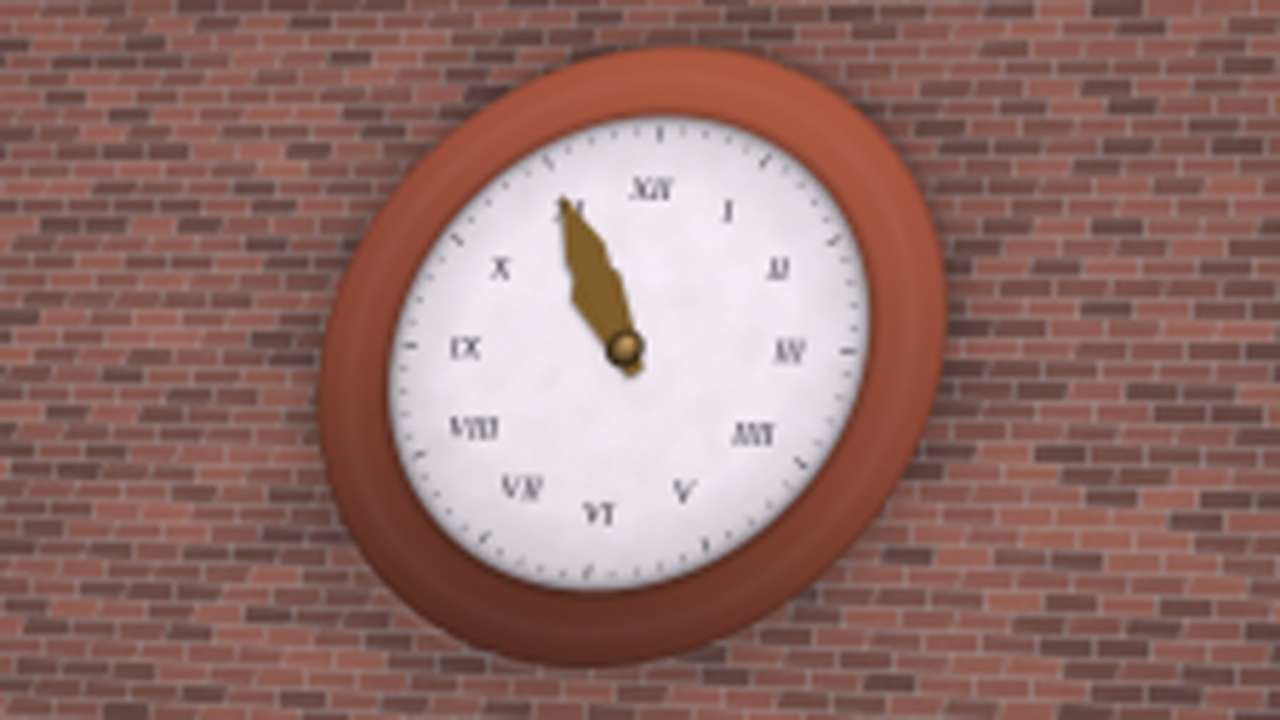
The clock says {"hour": 10, "minute": 55}
